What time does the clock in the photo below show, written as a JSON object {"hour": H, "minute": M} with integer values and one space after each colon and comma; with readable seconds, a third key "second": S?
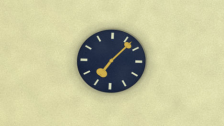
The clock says {"hour": 7, "minute": 7}
